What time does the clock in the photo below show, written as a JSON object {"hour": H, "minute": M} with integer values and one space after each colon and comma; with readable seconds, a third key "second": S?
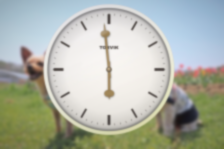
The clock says {"hour": 5, "minute": 59}
